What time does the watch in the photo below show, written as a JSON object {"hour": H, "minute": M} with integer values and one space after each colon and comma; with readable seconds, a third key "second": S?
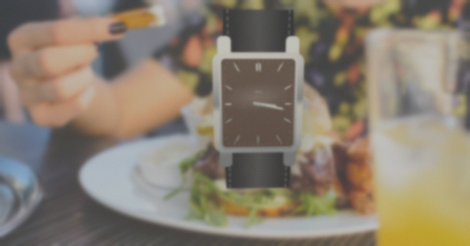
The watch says {"hour": 3, "minute": 17}
